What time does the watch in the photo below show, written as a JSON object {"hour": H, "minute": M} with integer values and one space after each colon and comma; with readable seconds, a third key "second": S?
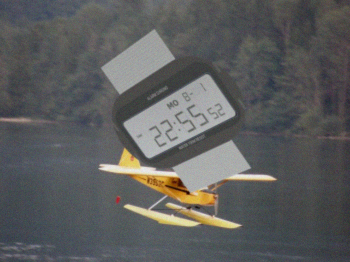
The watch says {"hour": 22, "minute": 55, "second": 52}
